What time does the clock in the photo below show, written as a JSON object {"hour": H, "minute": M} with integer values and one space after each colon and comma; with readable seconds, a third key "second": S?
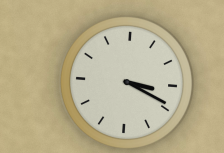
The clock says {"hour": 3, "minute": 19}
